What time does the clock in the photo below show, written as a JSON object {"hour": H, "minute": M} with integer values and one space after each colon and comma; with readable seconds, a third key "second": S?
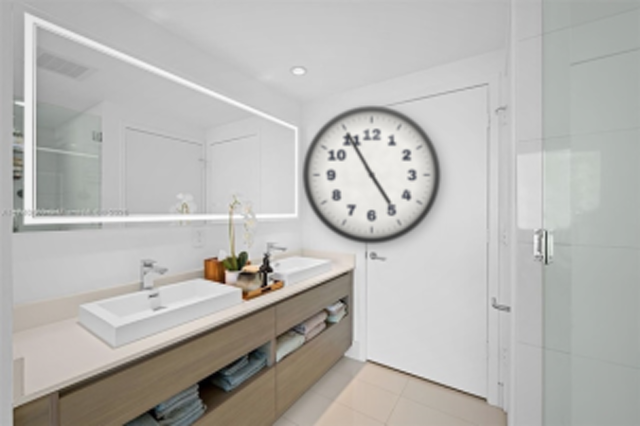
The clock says {"hour": 4, "minute": 55}
